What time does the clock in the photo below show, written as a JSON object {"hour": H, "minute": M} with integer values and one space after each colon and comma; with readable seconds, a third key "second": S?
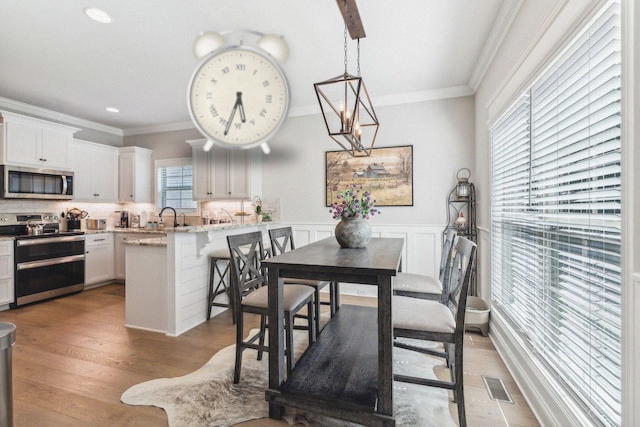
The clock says {"hour": 5, "minute": 33}
